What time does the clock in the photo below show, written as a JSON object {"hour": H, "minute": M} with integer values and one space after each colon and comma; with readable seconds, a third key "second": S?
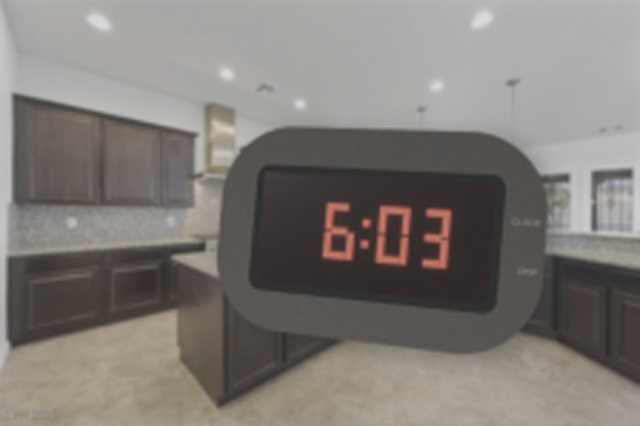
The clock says {"hour": 6, "minute": 3}
